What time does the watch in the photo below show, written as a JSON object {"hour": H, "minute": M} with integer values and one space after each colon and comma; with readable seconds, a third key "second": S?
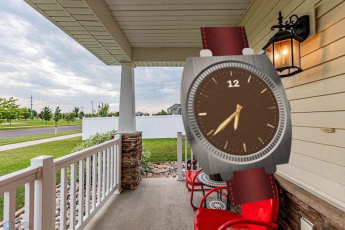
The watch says {"hour": 6, "minute": 39}
